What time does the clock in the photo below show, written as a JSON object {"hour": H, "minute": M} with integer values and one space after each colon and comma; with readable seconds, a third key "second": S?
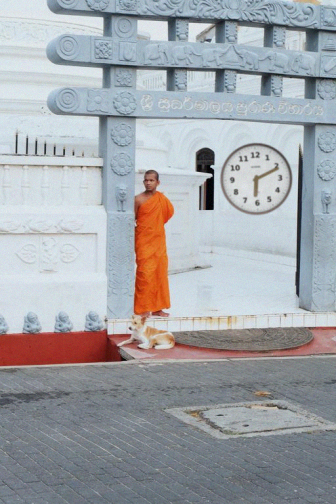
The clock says {"hour": 6, "minute": 11}
